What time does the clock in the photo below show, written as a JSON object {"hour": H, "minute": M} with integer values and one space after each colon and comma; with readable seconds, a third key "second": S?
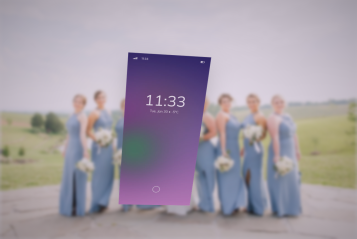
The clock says {"hour": 11, "minute": 33}
